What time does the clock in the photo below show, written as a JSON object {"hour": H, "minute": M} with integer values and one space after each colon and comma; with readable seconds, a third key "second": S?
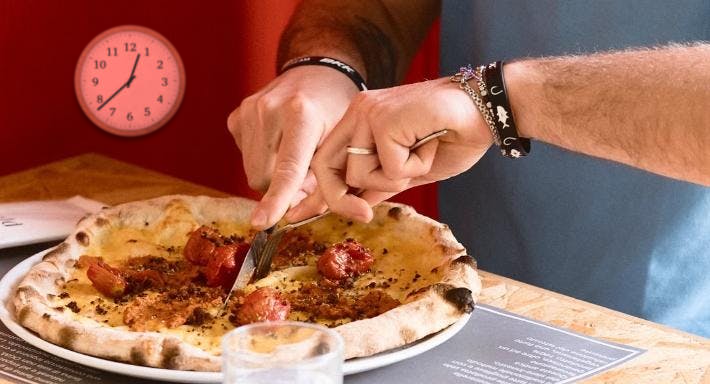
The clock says {"hour": 12, "minute": 38}
